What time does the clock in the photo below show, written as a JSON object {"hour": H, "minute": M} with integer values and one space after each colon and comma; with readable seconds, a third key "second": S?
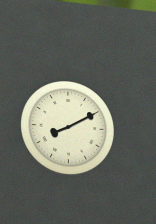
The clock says {"hour": 8, "minute": 10}
